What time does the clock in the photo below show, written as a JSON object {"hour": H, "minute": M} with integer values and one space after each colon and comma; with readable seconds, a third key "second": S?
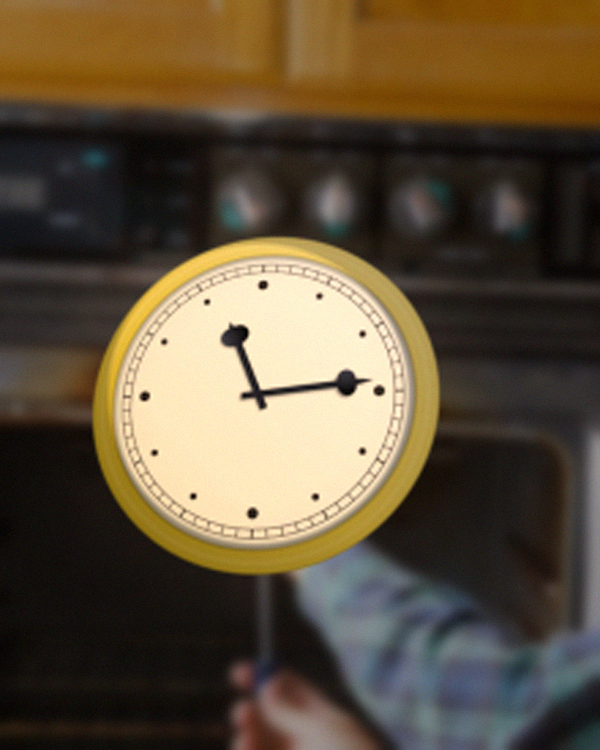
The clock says {"hour": 11, "minute": 14}
